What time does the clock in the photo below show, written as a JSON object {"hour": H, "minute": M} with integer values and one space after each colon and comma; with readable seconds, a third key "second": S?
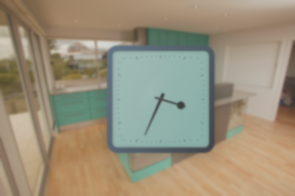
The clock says {"hour": 3, "minute": 34}
